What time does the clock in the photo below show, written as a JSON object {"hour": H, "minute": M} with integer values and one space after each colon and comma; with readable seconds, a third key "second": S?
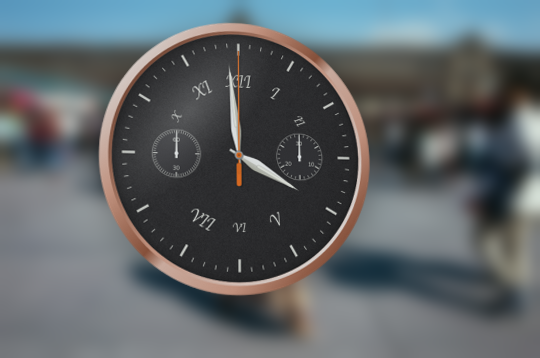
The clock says {"hour": 3, "minute": 59}
